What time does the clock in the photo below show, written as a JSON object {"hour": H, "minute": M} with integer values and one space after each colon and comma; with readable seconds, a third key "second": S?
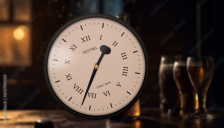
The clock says {"hour": 1, "minute": 37}
